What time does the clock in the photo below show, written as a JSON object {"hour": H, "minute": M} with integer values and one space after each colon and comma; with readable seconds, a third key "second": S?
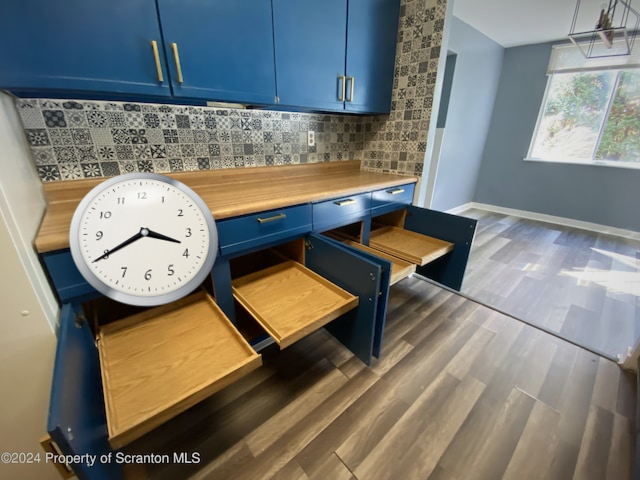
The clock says {"hour": 3, "minute": 40}
